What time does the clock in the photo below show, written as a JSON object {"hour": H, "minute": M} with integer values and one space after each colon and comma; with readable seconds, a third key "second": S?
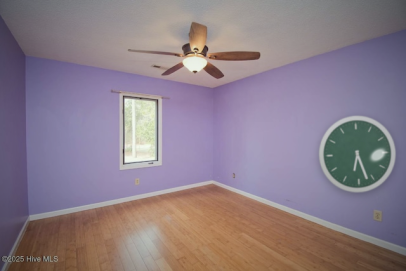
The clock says {"hour": 6, "minute": 27}
